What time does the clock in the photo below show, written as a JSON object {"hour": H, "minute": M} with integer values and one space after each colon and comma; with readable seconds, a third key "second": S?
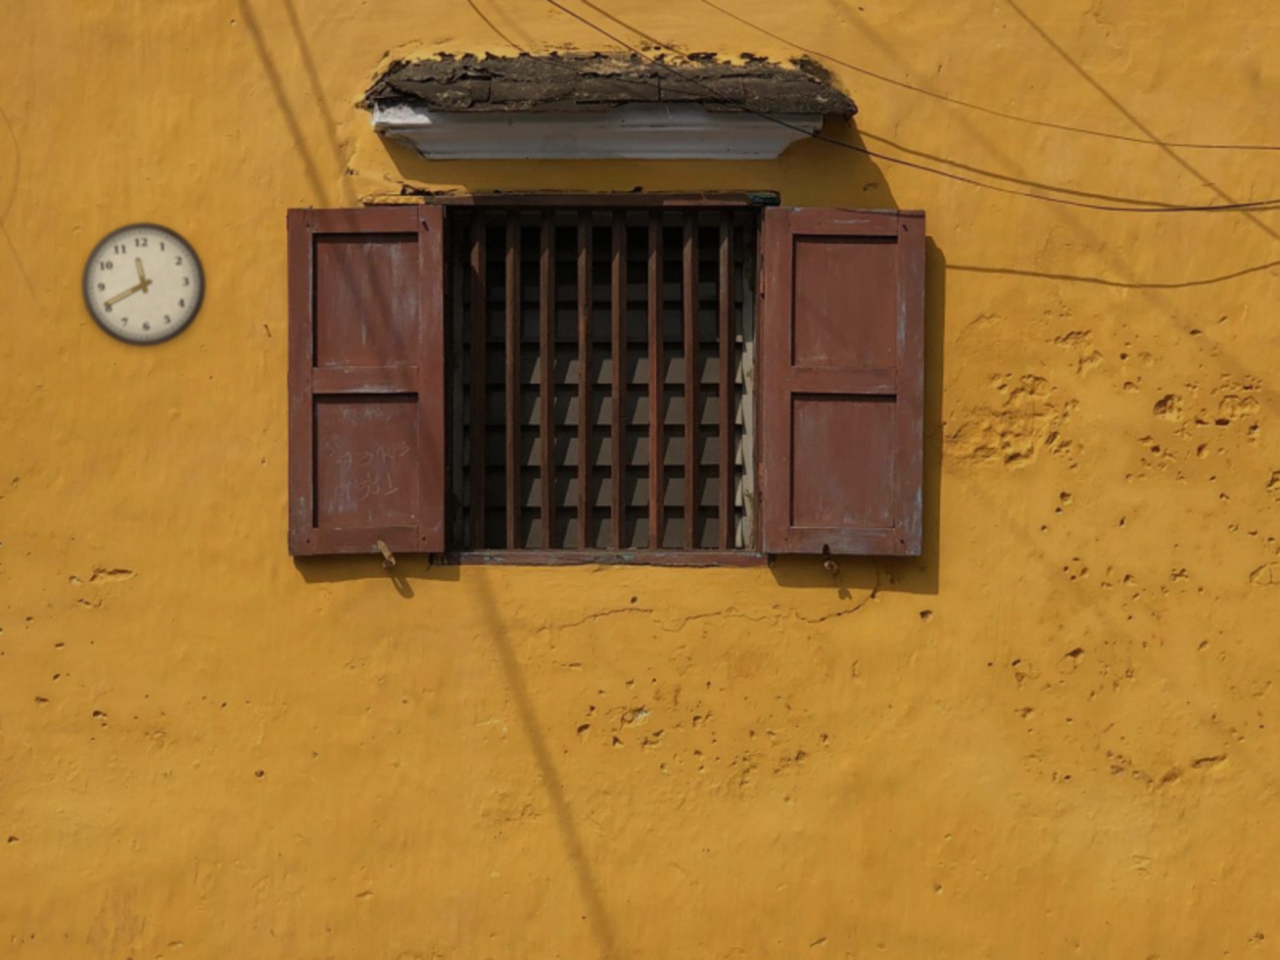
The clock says {"hour": 11, "minute": 41}
